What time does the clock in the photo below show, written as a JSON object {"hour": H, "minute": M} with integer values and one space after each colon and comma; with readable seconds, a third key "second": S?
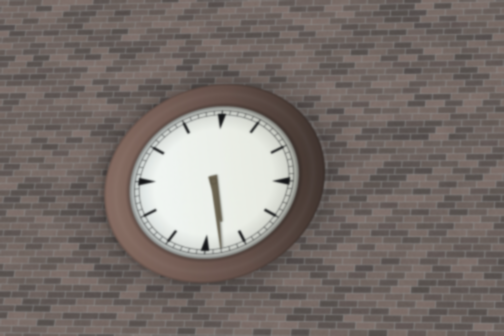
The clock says {"hour": 5, "minute": 28}
